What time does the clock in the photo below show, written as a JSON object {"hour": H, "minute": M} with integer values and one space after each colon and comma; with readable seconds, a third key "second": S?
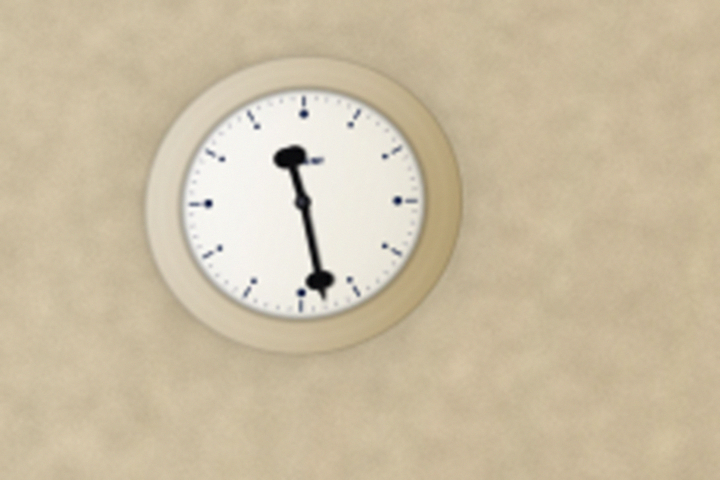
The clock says {"hour": 11, "minute": 28}
